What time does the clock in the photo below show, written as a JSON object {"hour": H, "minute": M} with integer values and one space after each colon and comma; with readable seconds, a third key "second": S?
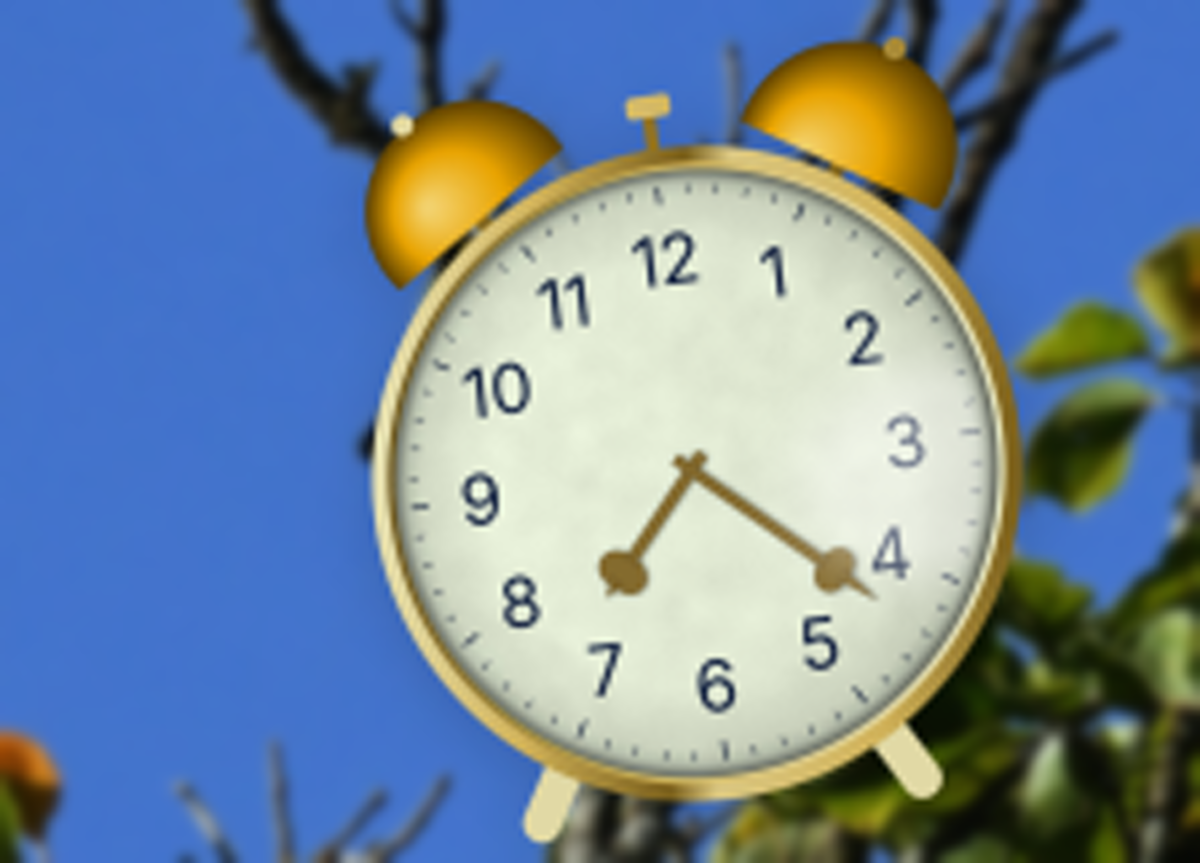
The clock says {"hour": 7, "minute": 22}
